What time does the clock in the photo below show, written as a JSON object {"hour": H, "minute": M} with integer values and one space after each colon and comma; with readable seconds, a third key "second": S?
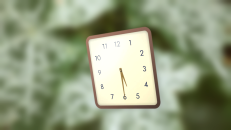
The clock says {"hour": 5, "minute": 30}
